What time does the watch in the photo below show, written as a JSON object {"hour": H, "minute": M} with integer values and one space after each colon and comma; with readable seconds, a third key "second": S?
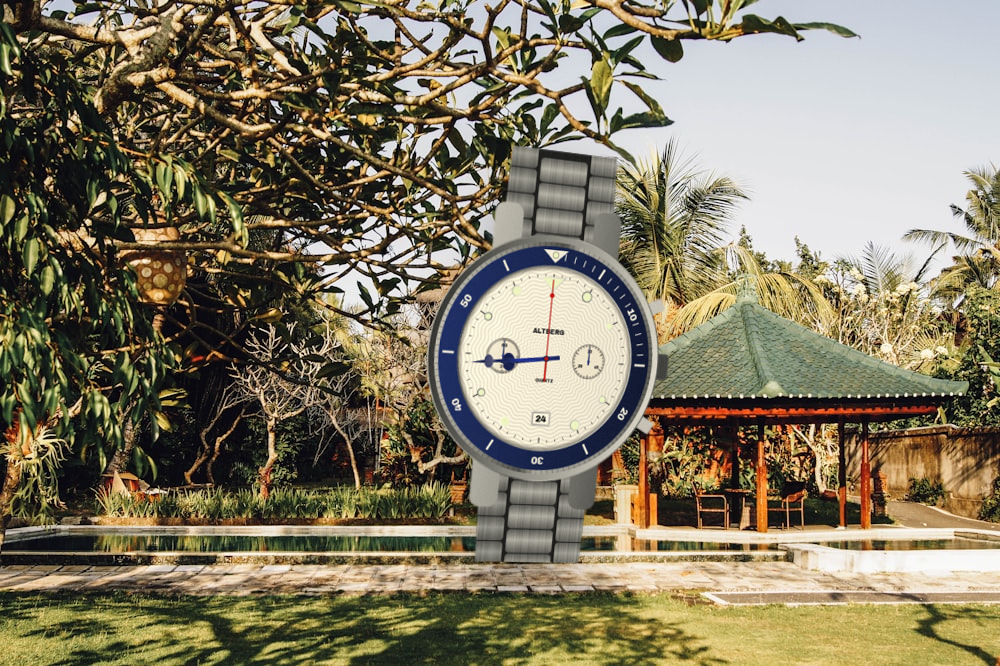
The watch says {"hour": 8, "minute": 44}
